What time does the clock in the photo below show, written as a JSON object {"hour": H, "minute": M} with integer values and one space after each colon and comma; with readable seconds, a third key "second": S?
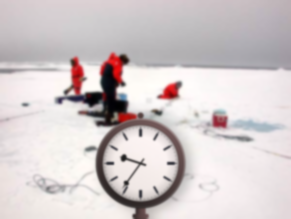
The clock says {"hour": 9, "minute": 36}
